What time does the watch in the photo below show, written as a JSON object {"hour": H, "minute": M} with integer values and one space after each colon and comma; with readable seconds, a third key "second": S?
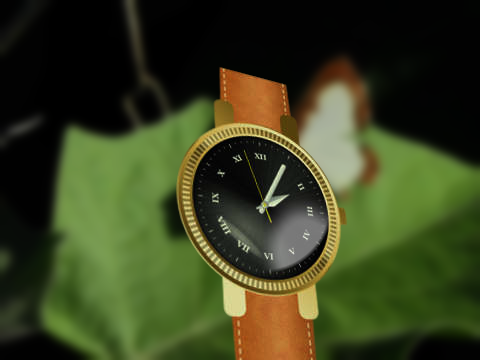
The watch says {"hour": 2, "minute": 4, "second": 57}
